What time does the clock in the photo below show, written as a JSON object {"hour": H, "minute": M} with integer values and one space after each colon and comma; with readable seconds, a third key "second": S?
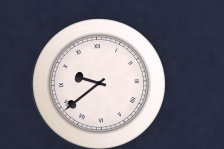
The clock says {"hour": 9, "minute": 39}
